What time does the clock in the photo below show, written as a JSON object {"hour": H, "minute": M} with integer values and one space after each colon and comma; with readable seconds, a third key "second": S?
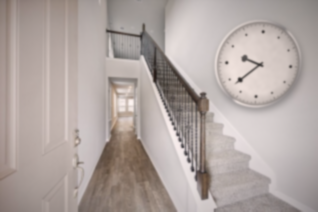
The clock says {"hour": 9, "minute": 38}
